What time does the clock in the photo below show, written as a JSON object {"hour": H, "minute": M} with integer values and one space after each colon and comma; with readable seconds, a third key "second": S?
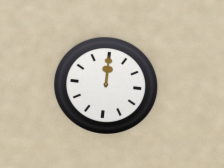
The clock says {"hour": 12, "minute": 0}
